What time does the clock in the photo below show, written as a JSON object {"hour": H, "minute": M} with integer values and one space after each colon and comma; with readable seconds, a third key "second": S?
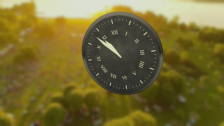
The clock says {"hour": 10, "minute": 53}
